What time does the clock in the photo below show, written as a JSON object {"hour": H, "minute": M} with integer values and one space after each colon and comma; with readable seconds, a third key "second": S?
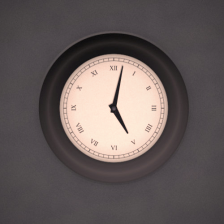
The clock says {"hour": 5, "minute": 2}
